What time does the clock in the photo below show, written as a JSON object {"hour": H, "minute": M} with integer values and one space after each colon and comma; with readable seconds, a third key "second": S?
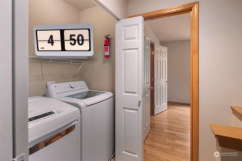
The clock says {"hour": 4, "minute": 50}
